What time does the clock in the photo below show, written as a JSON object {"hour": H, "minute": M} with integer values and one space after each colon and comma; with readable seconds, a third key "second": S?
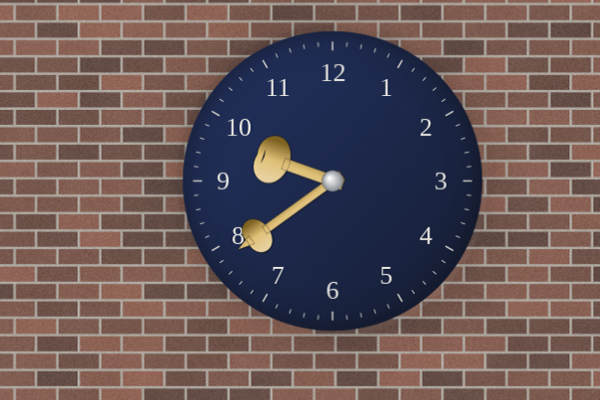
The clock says {"hour": 9, "minute": 39}
